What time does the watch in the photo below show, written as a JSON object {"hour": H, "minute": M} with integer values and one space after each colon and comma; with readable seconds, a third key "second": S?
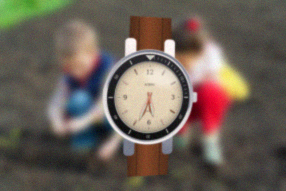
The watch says {"hour": 5, "minute": 34}
